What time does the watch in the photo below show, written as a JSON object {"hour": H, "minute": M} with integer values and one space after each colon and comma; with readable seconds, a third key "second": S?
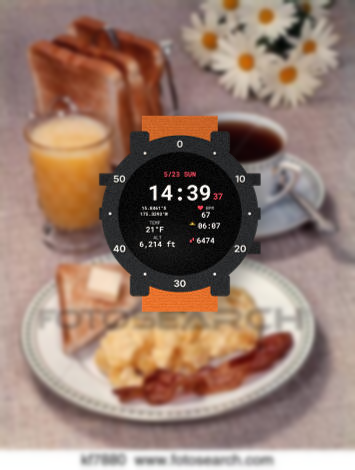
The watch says {"hour": 14, "minute": 39, "second": 37}
